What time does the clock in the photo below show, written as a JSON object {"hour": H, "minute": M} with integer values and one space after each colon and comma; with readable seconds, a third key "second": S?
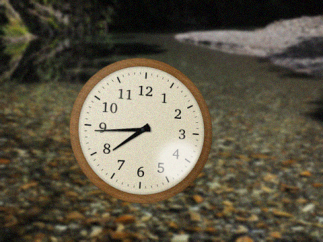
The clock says {"hour": 7, "minute": 44}
